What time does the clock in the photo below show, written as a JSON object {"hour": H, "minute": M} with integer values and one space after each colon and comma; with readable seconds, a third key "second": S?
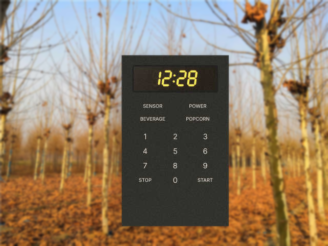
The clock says {"hour": 12, "minute": 28}
